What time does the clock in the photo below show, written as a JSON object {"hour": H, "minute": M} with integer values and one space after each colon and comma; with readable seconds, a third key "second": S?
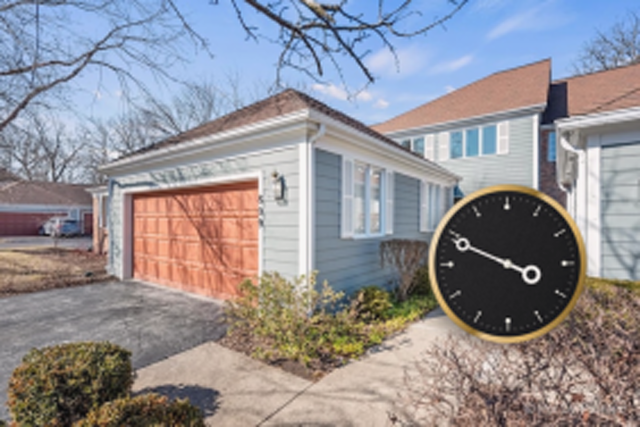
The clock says {"hour": 3, "minute": 49}
